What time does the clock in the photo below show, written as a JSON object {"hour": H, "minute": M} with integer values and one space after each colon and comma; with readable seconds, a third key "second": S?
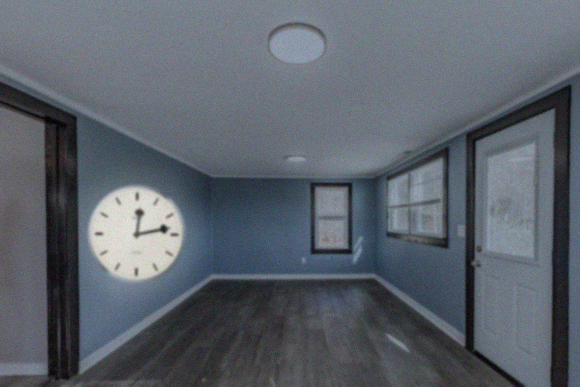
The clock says {"hour": 12, "minute": 13}
